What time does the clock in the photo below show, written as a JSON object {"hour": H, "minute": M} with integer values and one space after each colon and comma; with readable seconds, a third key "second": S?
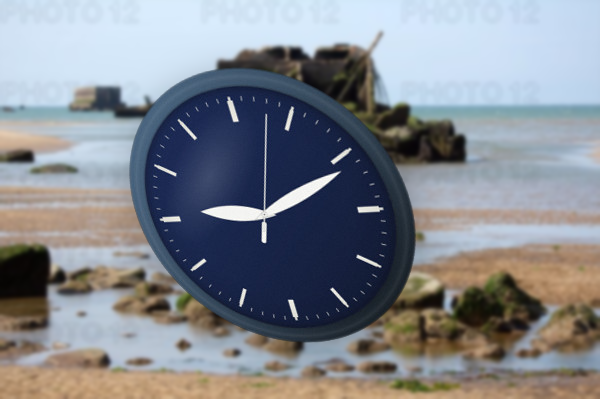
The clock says {"hour": 9, "minute": 11, "second": 3}
